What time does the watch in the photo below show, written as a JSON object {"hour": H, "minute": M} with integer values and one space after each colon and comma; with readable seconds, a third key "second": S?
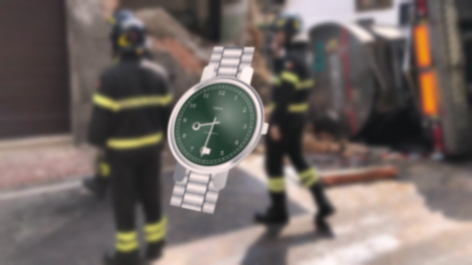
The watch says {"hour": 8, "minute": 31}
